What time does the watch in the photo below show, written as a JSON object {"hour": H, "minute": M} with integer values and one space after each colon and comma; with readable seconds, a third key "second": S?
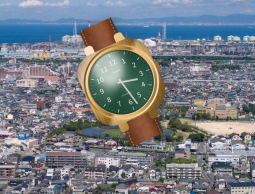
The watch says {"hour": 3, "minute": 28}
